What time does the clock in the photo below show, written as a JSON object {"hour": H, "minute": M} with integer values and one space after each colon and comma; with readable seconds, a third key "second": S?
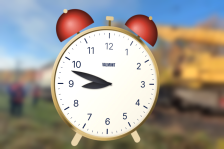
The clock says {"hour": 8, "minute": 48}
